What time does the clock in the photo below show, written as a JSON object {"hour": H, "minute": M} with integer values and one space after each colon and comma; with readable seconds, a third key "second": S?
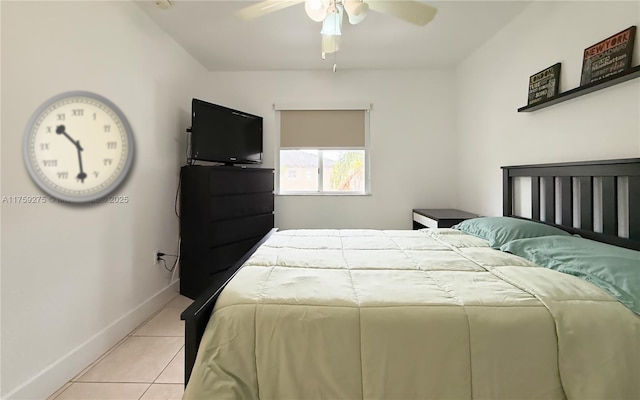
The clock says {"hour": 10, "minute": 29}
